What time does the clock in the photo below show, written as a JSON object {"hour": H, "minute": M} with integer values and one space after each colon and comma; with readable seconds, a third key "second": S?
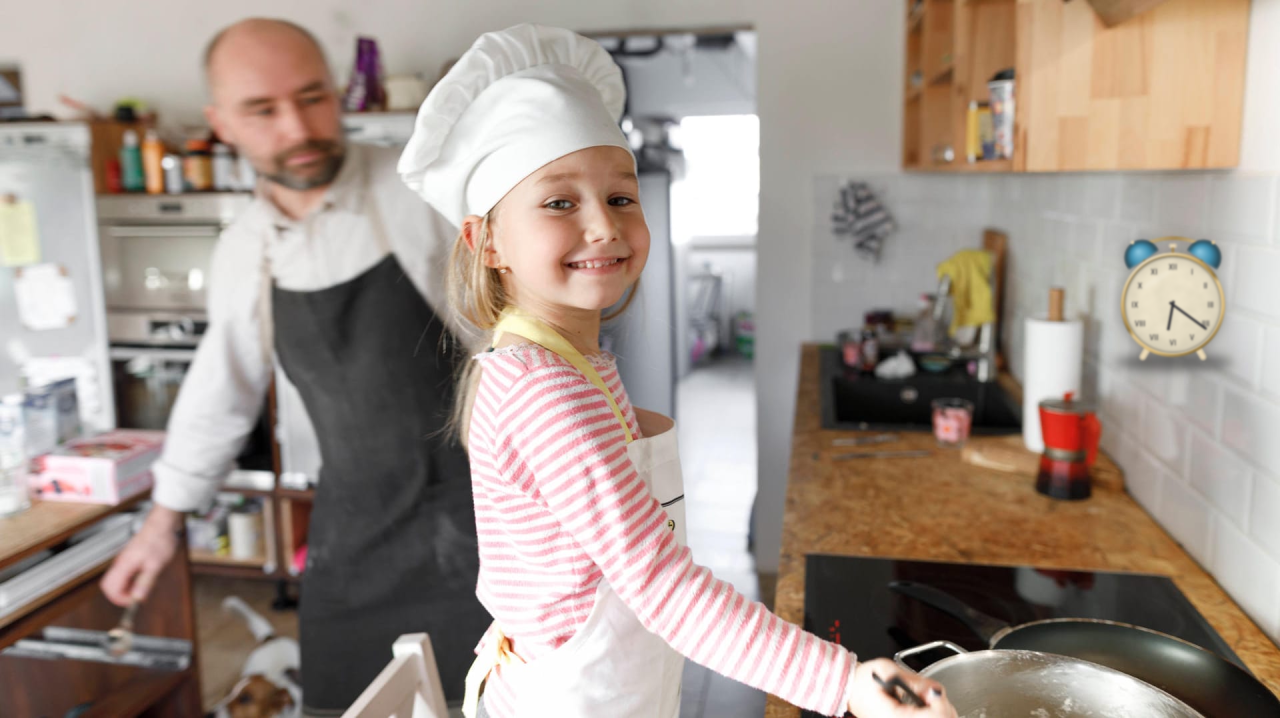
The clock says {"hour": 6, "minute": 21}
